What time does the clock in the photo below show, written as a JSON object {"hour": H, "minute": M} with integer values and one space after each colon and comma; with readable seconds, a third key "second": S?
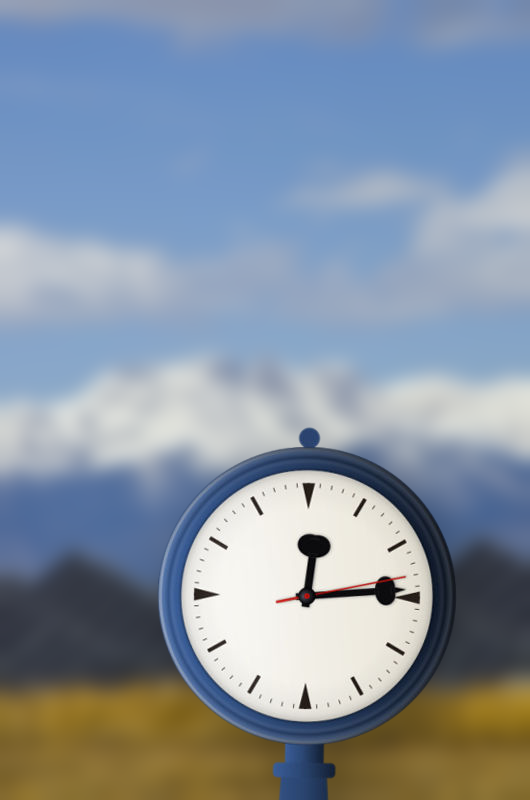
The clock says {"hour": 12, "minute": 14, "second": 13}
